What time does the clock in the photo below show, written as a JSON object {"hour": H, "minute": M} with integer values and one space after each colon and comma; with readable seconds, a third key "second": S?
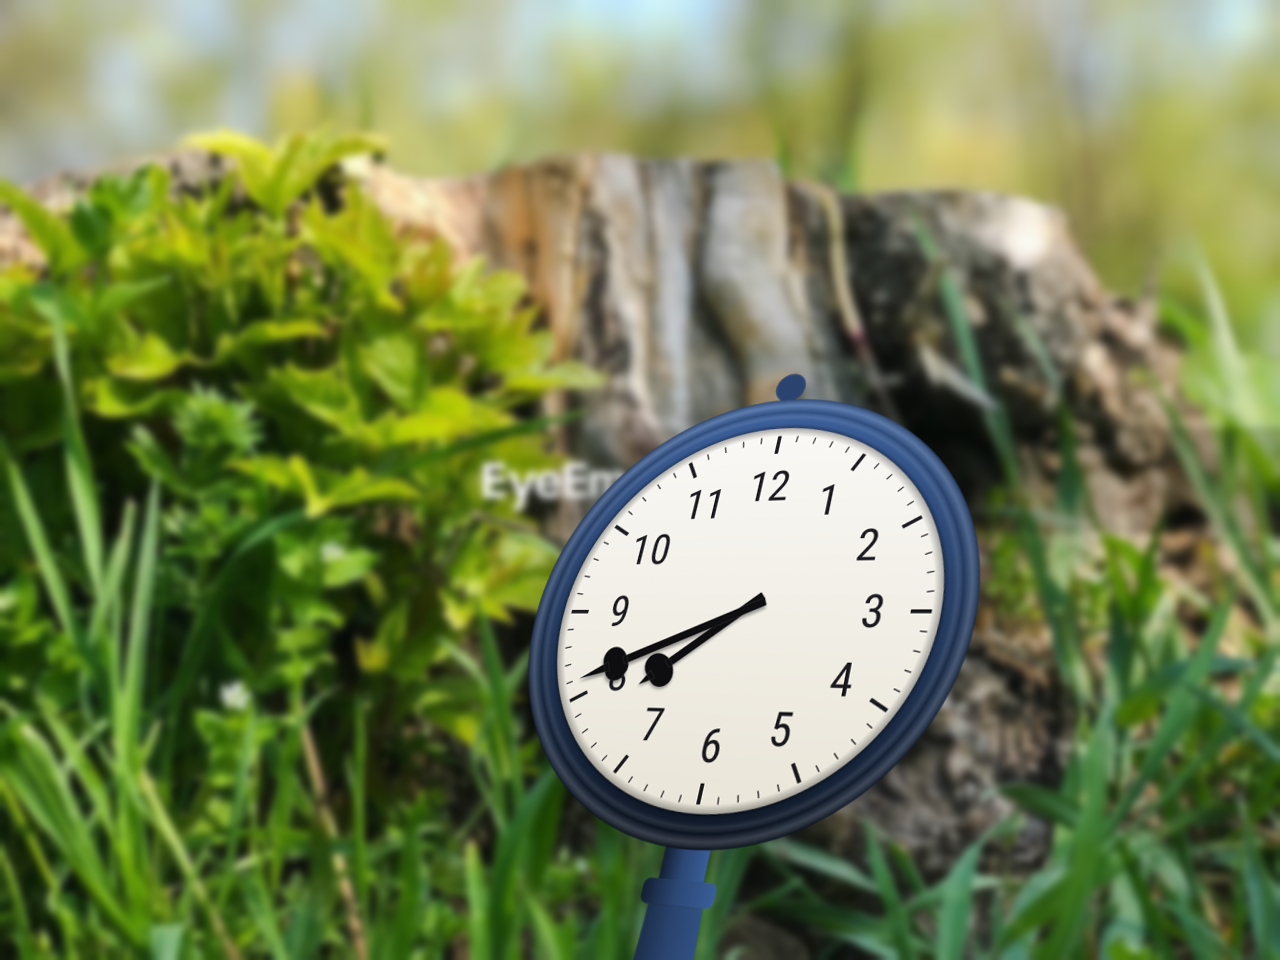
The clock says {"hour": 7, "minute": 41}
